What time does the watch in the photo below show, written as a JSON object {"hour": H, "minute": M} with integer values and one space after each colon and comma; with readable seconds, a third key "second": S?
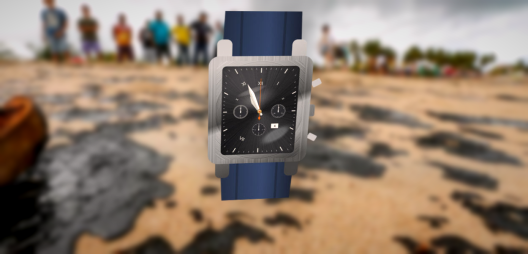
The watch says {"hour": 10, "minute": 56}
